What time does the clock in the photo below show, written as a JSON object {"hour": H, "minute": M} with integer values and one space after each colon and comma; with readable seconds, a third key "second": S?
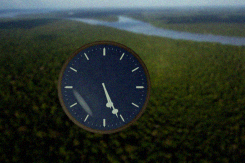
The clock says {"hour": 5, "minute": 26}
